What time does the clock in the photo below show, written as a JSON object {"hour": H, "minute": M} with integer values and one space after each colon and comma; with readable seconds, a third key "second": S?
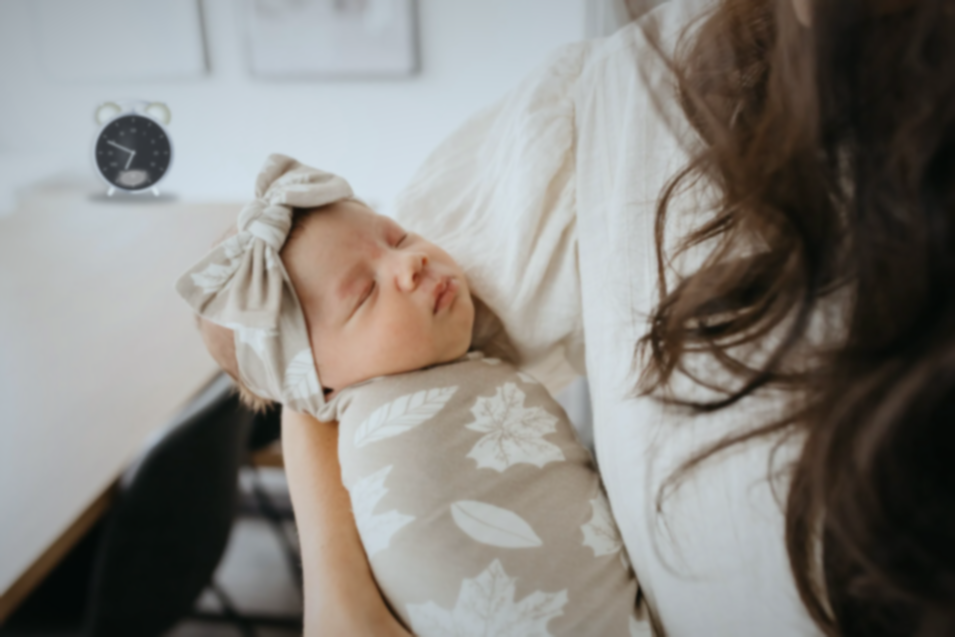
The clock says {"hour": 6, "minute": 49}
